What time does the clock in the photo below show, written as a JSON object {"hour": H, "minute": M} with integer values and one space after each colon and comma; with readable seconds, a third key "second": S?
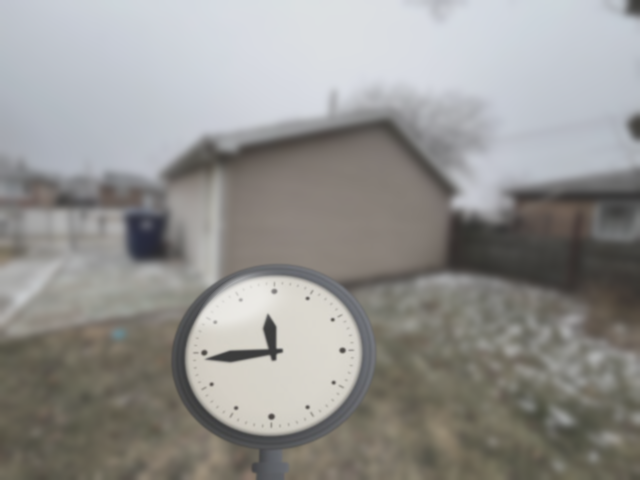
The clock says {"hour": 11, "minute": 44}
